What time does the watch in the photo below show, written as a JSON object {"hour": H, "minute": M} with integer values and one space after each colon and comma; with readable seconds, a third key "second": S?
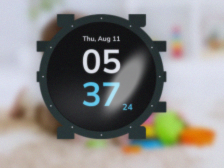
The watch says {"hour": 5, "minute": 37}
